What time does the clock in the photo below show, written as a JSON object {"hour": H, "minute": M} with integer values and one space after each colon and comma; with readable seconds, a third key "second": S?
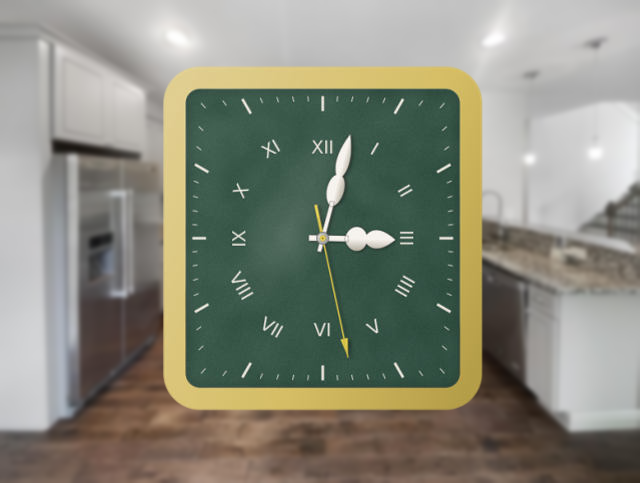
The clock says {"hour": 3, "minute": 2, "second": 28}
